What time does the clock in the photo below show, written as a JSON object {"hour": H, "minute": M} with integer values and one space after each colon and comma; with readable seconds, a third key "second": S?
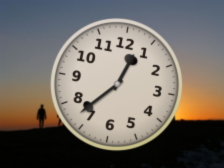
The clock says {"hour": 12, "minute": 37}
